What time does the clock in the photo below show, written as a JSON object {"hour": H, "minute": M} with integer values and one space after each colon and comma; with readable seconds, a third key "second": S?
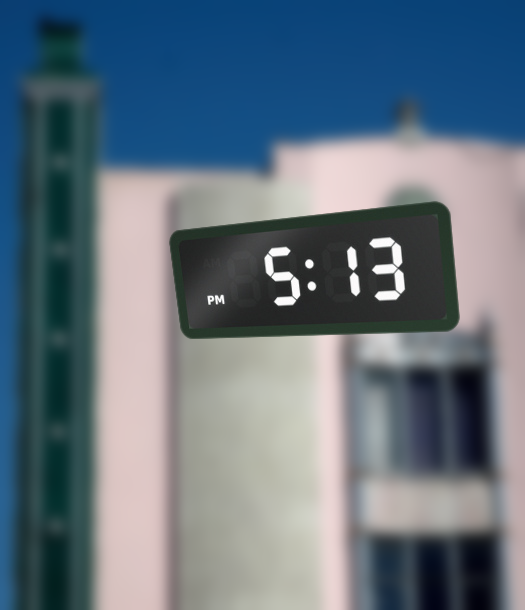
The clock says {"hour": 5, "minute": 13}
